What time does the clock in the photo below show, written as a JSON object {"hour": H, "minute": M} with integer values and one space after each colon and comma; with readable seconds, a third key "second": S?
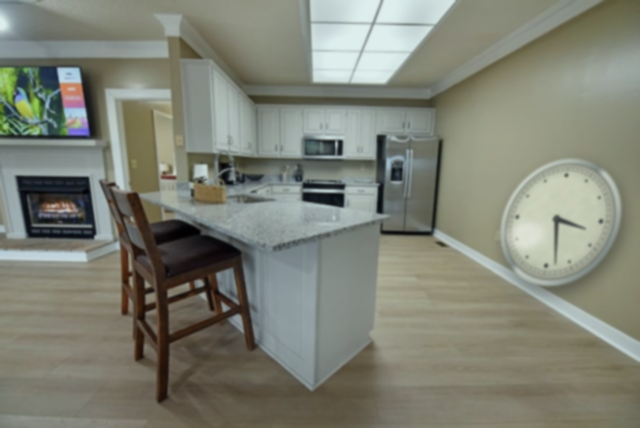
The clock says {"hour": 3, "minute": 28}
